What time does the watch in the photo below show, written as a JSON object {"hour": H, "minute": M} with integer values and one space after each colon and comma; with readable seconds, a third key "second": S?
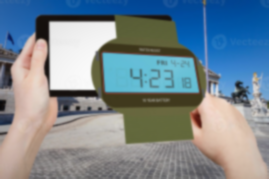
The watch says {"hour": 4, "minute": 23, "second": 18}
